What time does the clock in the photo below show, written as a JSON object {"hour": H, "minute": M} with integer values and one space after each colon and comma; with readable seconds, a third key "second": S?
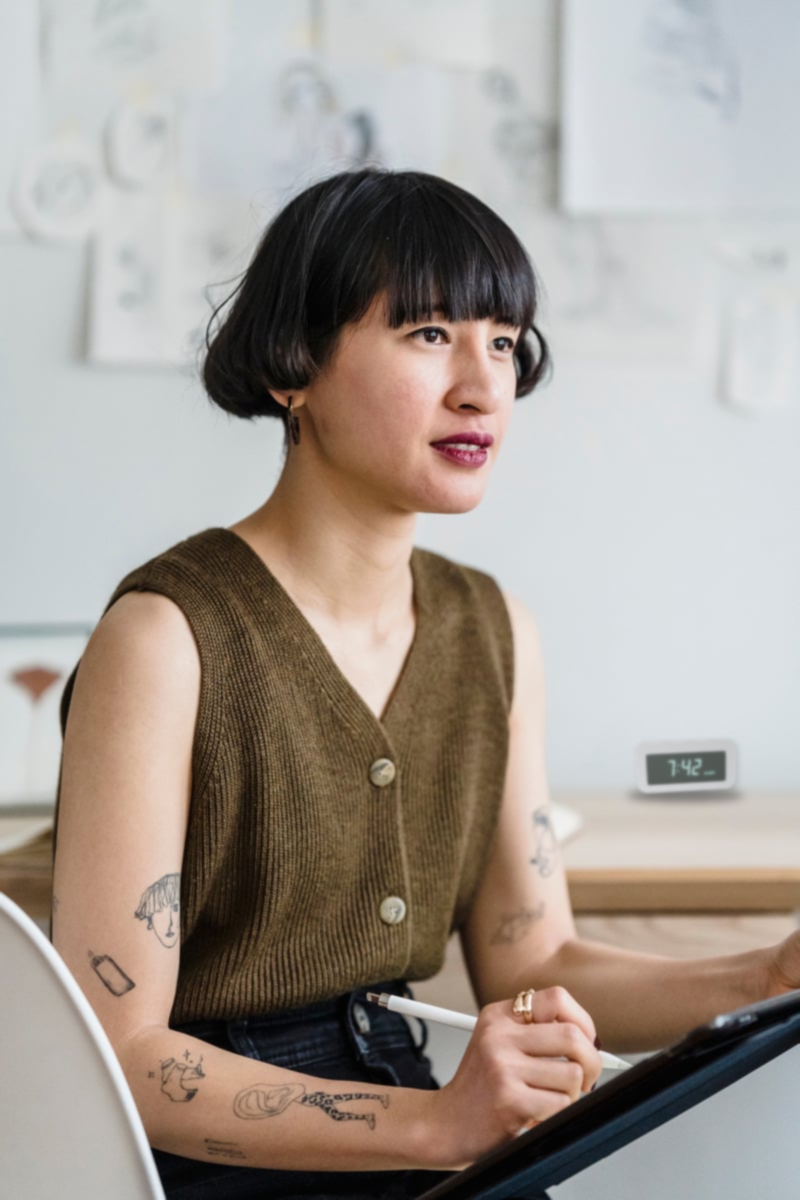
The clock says {"hour": 7, "minute": 42}
